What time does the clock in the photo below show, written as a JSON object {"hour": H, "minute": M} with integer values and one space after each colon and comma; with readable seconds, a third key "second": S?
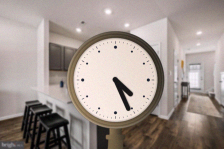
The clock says {"hour": 4, "minute": 26}
